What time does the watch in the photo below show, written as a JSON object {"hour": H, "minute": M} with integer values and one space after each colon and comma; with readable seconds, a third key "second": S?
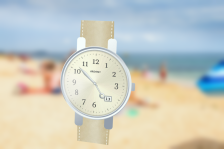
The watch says {"hour": 4, "minute": 52}
